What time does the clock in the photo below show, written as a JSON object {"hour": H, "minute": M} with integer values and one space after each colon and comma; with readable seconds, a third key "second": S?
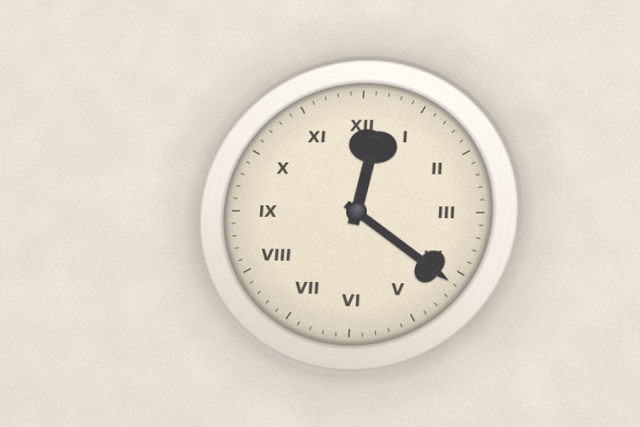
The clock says {"hour": 12, "minute": 21}
